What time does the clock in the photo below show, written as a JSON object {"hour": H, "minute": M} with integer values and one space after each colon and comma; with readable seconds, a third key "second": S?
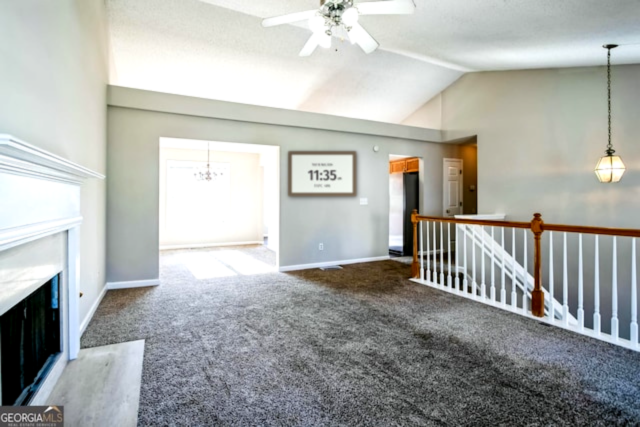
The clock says {"hour": 11, "minute": 35}
